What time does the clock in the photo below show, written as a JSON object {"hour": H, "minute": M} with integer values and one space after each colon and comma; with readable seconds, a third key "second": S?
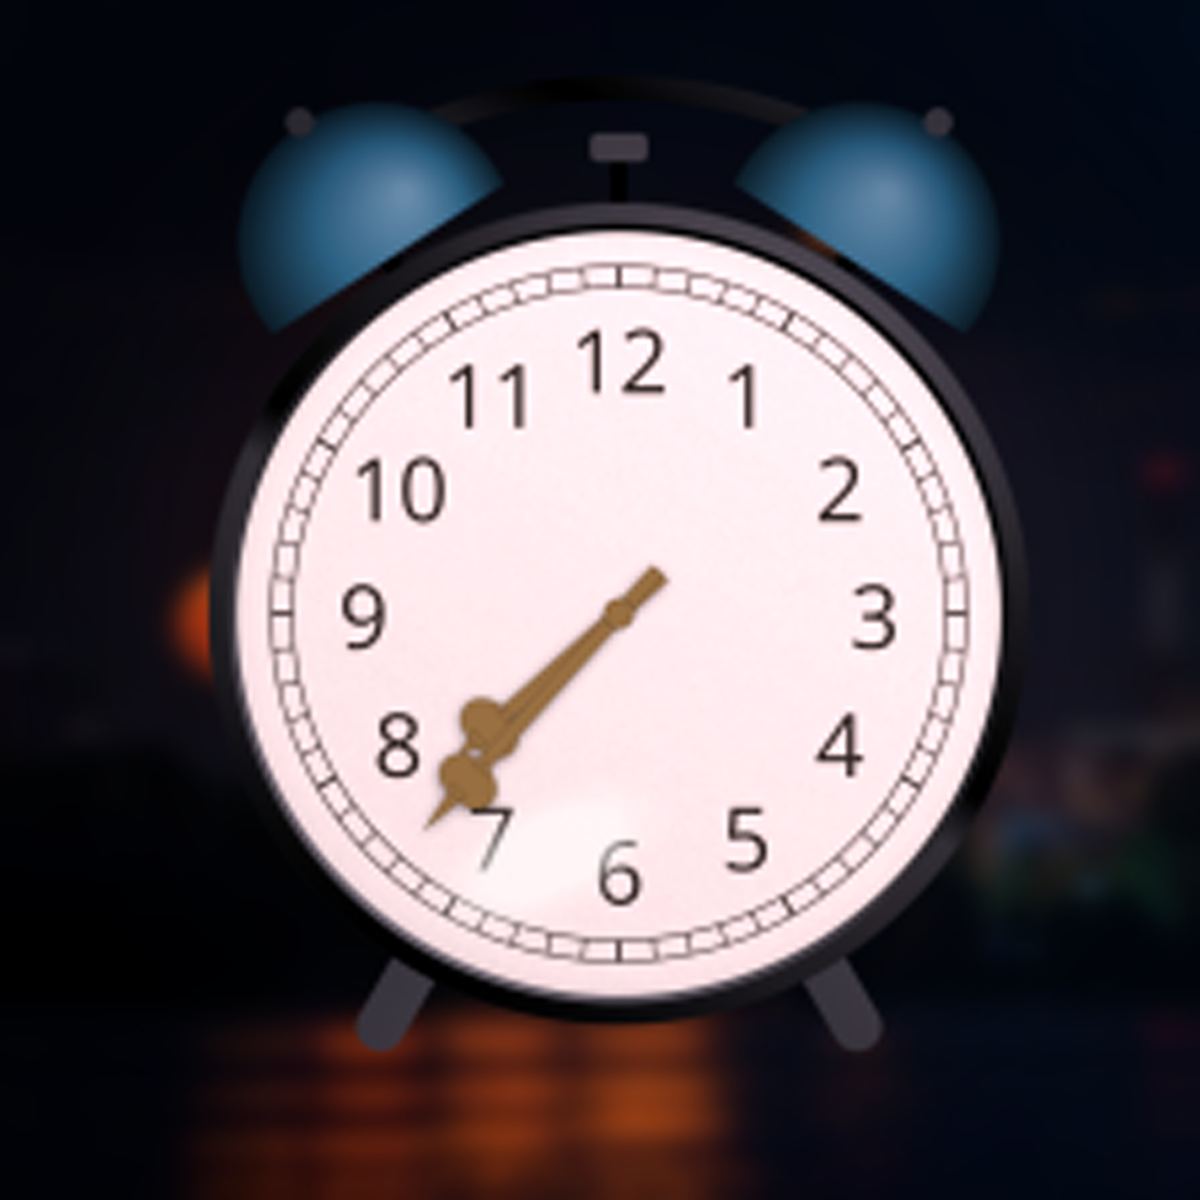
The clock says {"hour": 7, "minute": 37}
